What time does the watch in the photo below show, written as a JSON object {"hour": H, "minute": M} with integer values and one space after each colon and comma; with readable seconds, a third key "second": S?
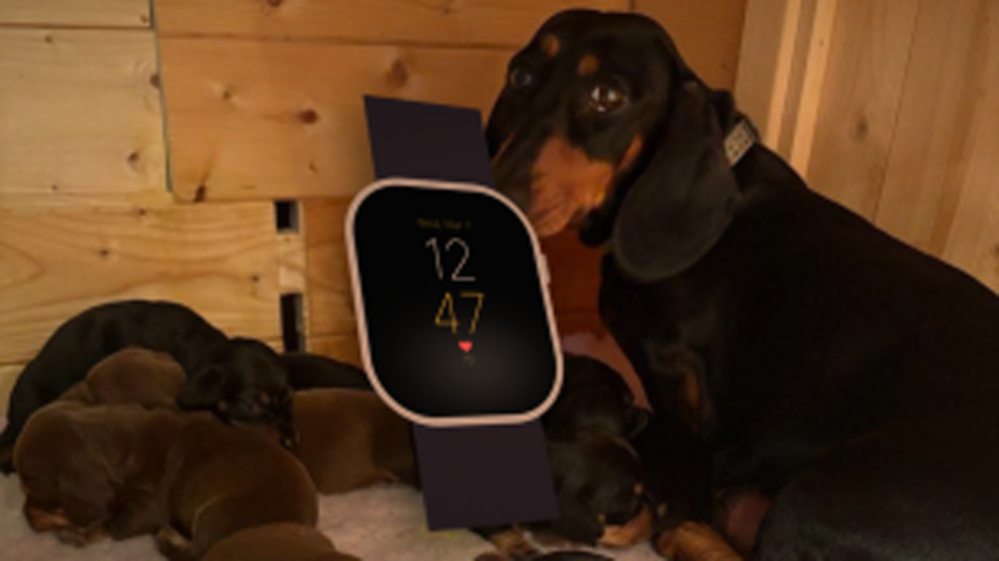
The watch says {"hour": 12, "minute": 47}
